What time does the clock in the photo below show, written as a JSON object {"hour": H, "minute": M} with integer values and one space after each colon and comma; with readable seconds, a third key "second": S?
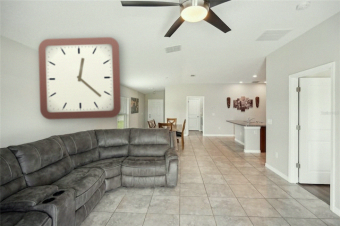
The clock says {"hour": 12, "minute": 22}
